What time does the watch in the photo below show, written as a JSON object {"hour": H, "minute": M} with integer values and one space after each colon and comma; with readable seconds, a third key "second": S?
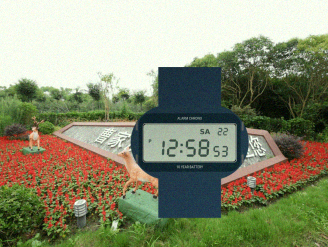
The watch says {"hour": 12, "minute": 58, "second": 53}
